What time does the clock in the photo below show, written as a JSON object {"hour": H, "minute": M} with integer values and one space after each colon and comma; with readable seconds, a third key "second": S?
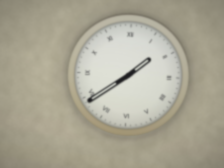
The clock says {"hour": 1, "minute": 39}
